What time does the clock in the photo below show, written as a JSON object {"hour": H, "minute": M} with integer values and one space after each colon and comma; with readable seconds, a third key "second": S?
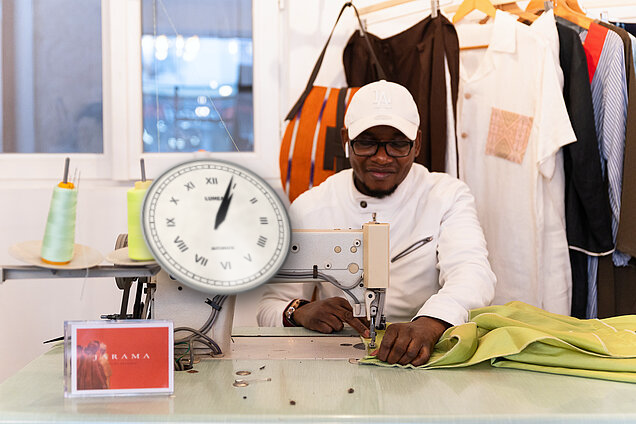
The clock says {"hour": 1, "minute": 4}
